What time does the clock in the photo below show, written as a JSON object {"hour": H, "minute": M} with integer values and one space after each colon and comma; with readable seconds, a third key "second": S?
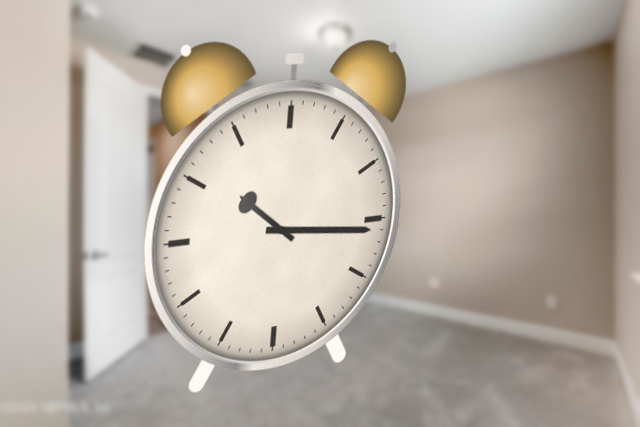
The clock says {"hour": 10, "minute": 16}
